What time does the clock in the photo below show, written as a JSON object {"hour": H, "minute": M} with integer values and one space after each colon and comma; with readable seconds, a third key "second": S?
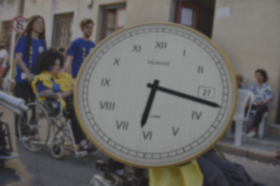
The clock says {"hour": 6, "minute": 17}
